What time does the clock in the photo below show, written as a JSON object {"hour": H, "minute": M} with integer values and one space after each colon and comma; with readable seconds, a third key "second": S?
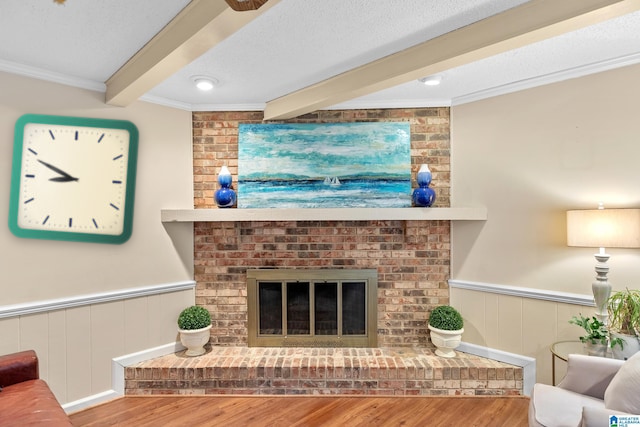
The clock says {"hour": 8, "minute": 49}
